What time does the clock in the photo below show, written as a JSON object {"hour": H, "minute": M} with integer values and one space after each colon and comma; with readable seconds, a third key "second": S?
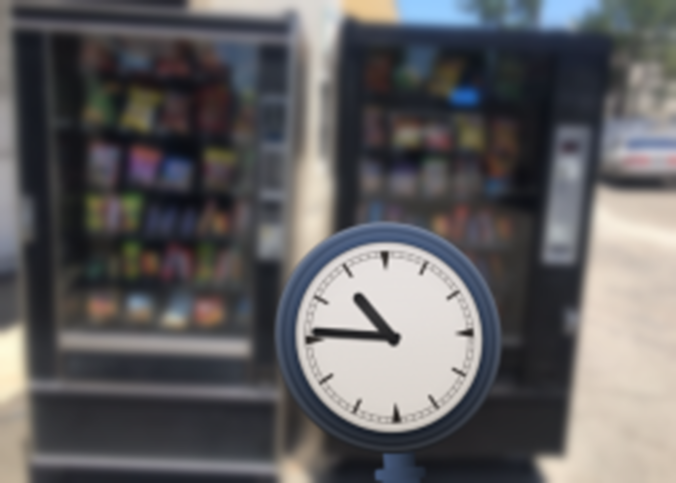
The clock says {"hour": 10, "minute": 46}
